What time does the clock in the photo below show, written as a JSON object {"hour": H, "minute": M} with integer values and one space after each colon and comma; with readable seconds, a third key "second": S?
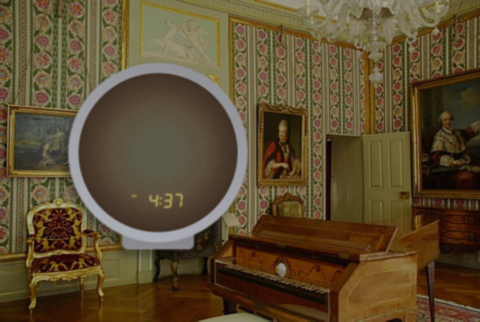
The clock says {"hour": 4, "minute": 37}
